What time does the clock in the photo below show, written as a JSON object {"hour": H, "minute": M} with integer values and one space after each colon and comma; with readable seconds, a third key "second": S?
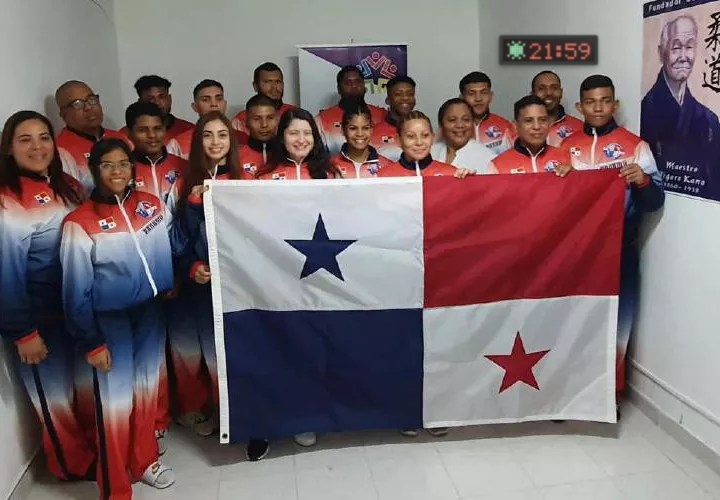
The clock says {"hour": 21, "minute": 59}
